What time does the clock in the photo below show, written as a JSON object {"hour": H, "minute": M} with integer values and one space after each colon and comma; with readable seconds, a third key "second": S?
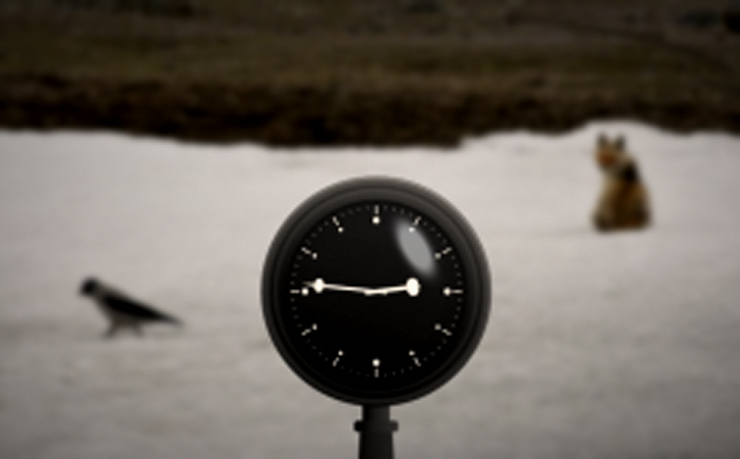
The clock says {"hour": 2, "minute": 46}
